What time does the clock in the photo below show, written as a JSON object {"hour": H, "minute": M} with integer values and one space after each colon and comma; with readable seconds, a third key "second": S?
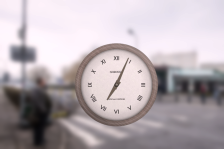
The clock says {"hour": 7, "minute": 4}
